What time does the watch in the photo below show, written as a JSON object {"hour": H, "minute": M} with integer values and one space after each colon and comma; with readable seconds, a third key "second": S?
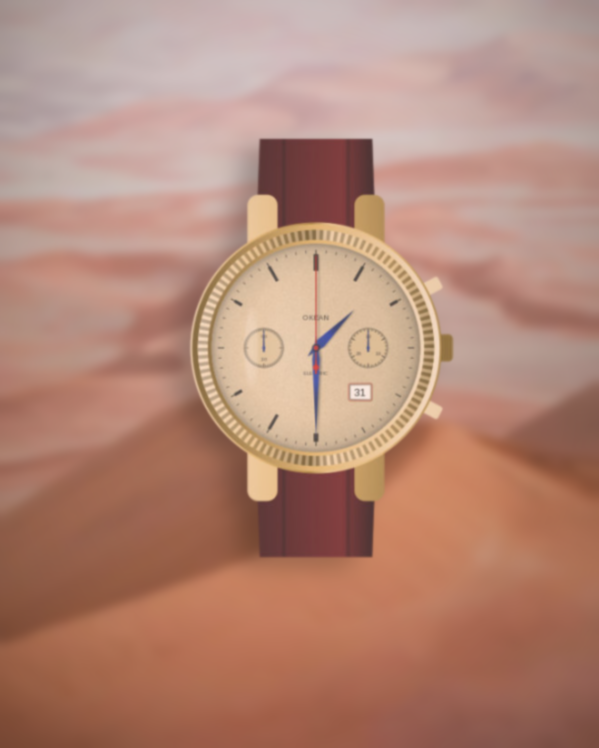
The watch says {"hour": 1, "minute": 30}
